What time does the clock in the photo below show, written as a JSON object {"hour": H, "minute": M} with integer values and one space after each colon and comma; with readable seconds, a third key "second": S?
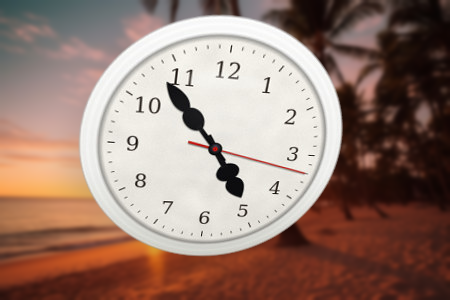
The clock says {"hour": 4, "minute": 53, "second": 17}
